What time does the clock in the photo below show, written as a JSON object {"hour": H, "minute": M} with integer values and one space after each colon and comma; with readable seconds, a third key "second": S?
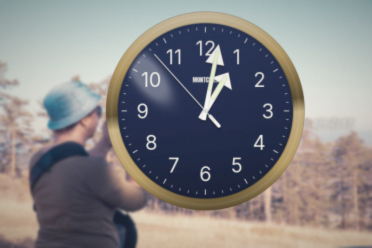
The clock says {"hour": 1, "minute": 1, "second": 53}
